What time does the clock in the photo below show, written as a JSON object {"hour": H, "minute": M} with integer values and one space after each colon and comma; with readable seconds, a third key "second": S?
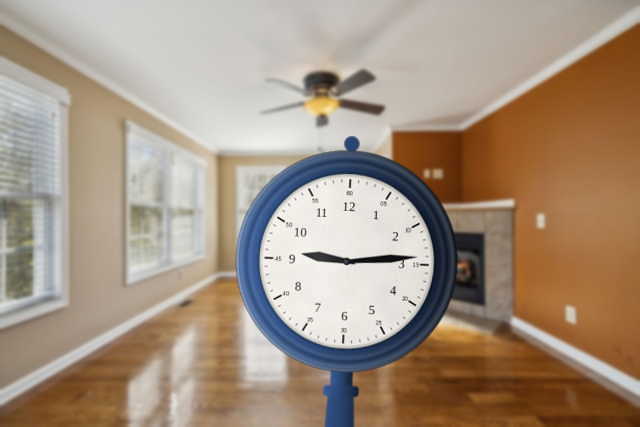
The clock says {"hour": 9, "minute": 14}
